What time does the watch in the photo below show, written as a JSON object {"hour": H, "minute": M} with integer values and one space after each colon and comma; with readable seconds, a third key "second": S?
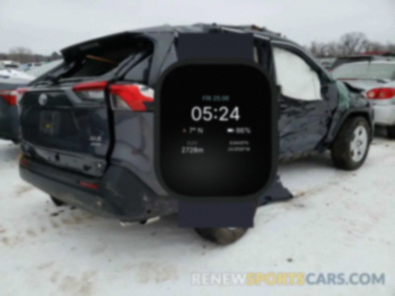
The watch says {"hour": 5, "minute": 24}
